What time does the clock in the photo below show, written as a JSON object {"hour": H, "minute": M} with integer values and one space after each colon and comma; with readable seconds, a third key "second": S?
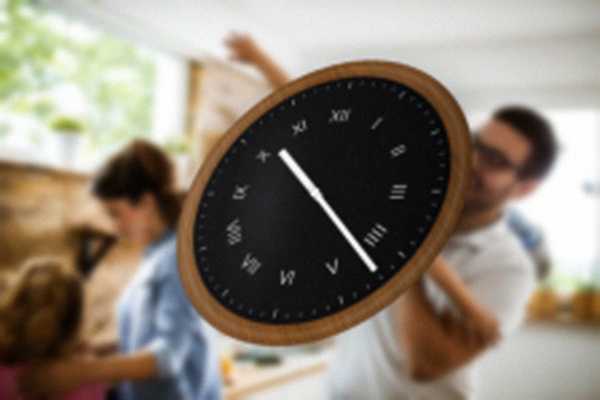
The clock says {"hour": 10, "minute": 22}
